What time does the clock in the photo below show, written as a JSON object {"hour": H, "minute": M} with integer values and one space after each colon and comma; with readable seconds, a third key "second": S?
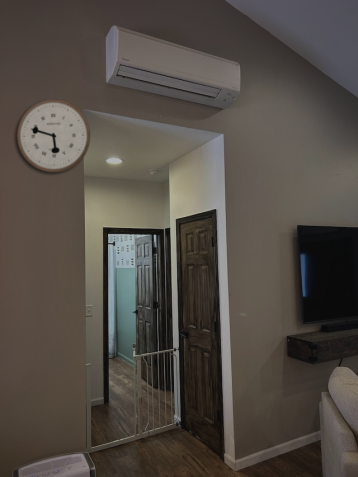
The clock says {"hour": 5, "minute": 48}
